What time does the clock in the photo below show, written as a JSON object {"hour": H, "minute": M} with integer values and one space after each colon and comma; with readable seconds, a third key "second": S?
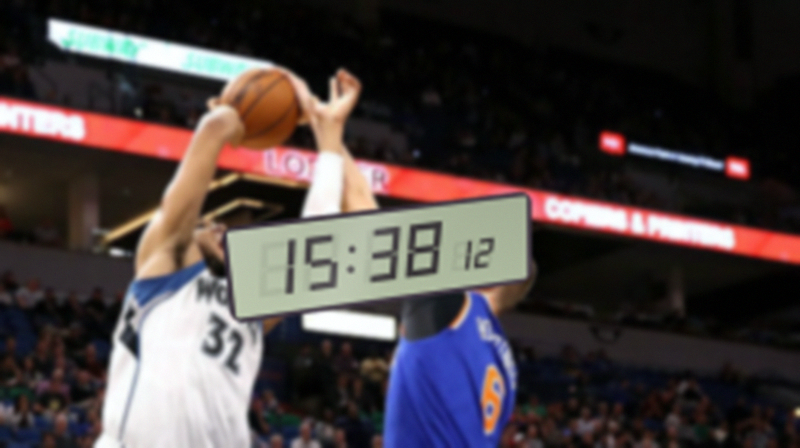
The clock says {"hour": 15, "minute": 38, "second": 12}
